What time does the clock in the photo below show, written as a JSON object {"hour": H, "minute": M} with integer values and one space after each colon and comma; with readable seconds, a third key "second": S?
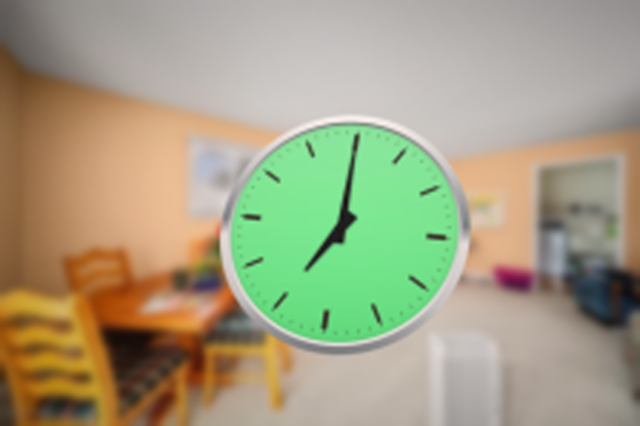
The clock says {"hour": 7, "minute": 0}
